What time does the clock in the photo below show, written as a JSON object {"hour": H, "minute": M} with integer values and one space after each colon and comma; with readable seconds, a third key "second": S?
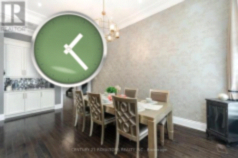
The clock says {"hour": 1, "minute": 23}
